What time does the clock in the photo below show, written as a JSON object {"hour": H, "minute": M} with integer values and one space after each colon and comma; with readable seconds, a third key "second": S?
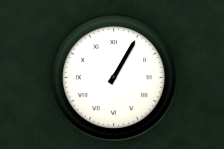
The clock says {"hour": 1, "minute": 5}
